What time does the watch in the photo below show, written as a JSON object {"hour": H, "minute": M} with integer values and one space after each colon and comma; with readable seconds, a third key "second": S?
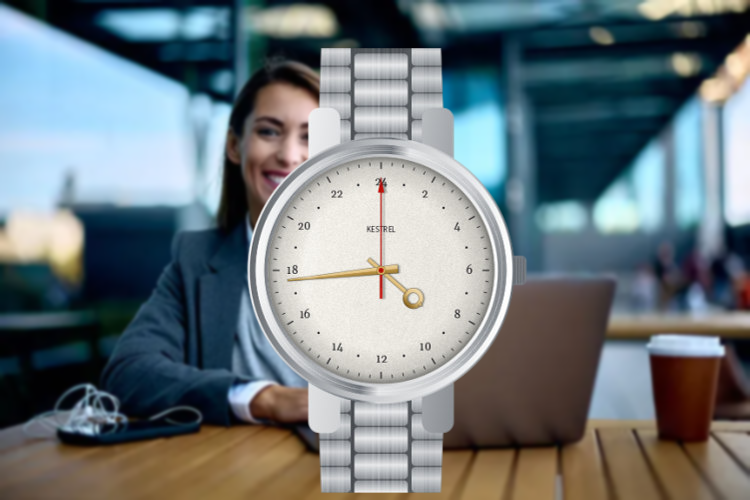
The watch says {"hour": 8, "minute": 44, "second": 0}
